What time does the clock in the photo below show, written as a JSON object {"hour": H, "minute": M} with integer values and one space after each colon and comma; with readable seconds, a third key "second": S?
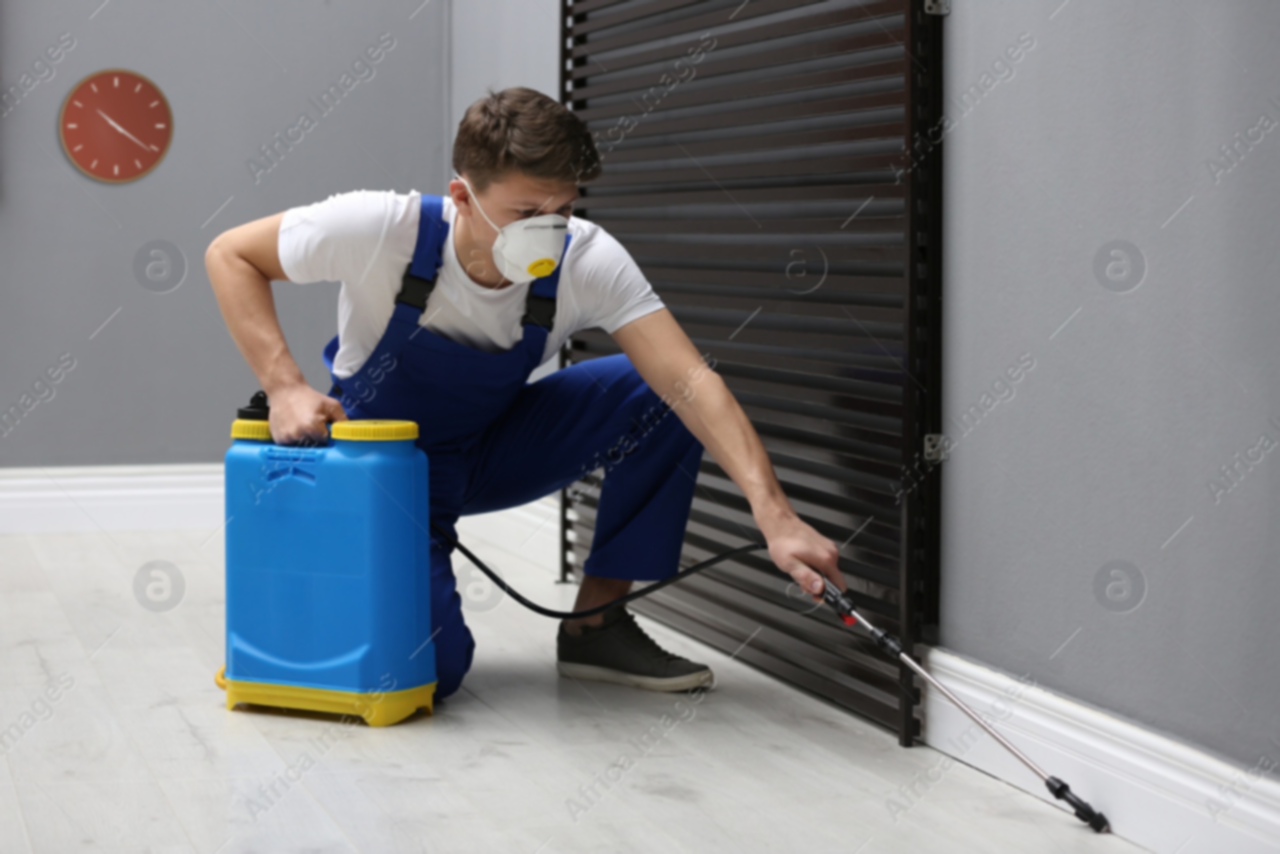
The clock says {"hour": 10, "minute": 21}
